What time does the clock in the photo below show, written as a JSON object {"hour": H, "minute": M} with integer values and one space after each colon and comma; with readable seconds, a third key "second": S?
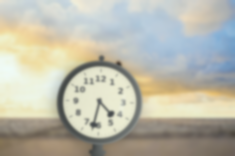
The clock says {"hour": 4, "minute": 32}
